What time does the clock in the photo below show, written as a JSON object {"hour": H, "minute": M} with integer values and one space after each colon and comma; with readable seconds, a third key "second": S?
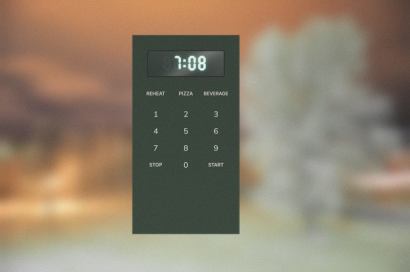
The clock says {"hour": 7, "minute": 8}
